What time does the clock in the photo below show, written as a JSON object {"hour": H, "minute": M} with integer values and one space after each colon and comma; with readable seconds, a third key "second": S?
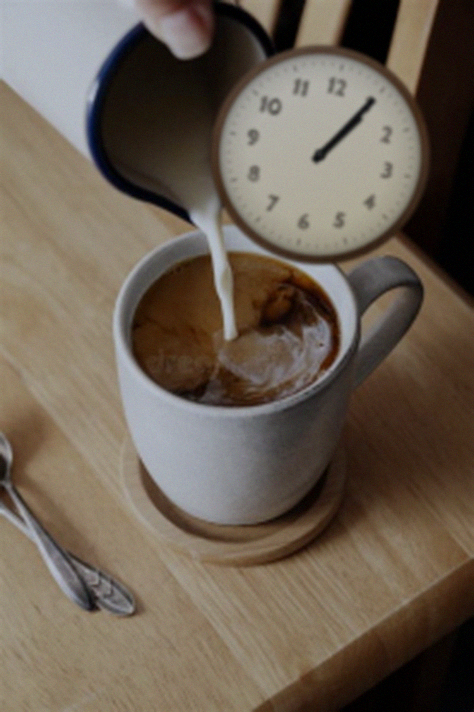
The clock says {"hour": 1, "minute": 5}
